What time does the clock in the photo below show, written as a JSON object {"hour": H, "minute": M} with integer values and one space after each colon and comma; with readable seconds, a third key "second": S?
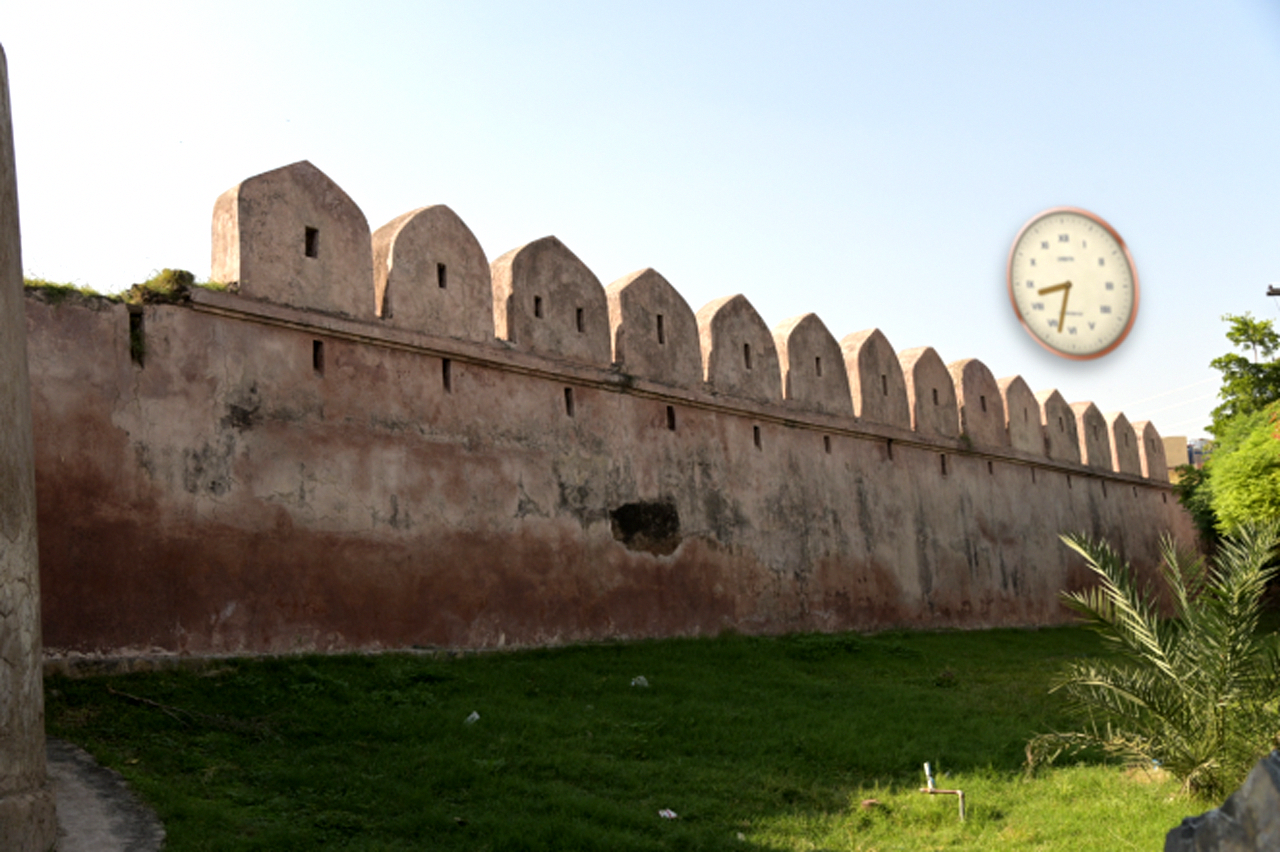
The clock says {"hour": 8, "minute": 33}
